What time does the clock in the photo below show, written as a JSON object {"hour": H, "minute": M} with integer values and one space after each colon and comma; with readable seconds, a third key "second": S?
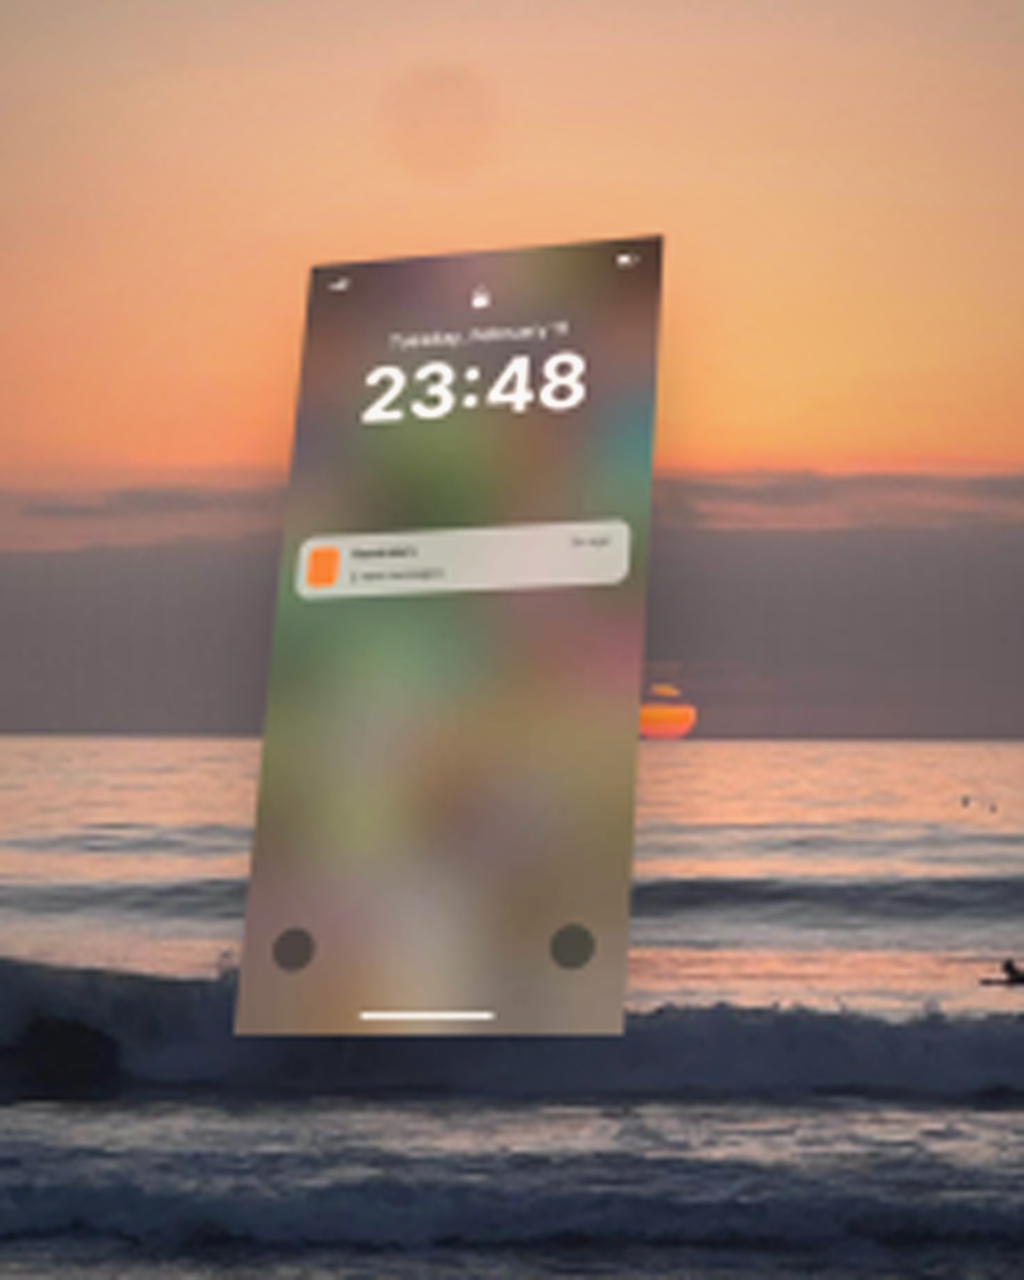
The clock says {"hour": 23, "minute": 48}
